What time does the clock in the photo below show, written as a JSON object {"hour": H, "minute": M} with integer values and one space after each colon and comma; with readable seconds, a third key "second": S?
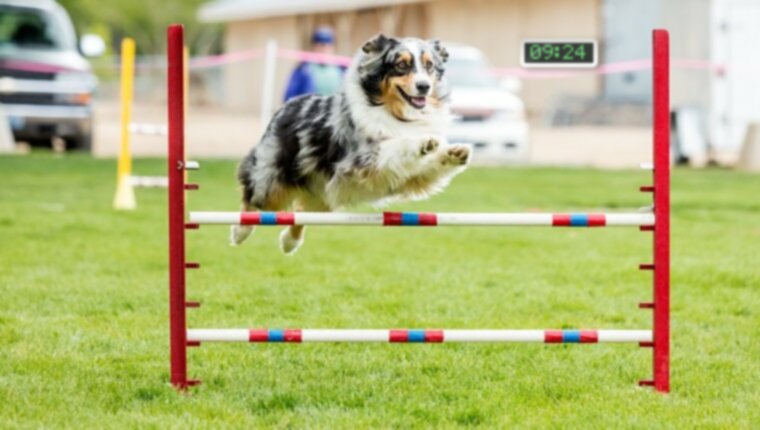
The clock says {"hour": 9, "minute": 24}
